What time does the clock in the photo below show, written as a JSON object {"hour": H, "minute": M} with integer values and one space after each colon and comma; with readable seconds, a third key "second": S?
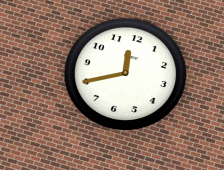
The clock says {"hour": 11, "minute": 40}
